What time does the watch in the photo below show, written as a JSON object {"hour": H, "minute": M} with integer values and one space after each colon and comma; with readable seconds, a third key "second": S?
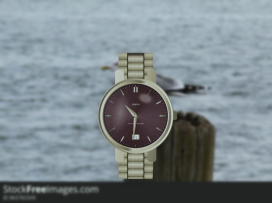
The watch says {"hour": 10, "minute": 31}
